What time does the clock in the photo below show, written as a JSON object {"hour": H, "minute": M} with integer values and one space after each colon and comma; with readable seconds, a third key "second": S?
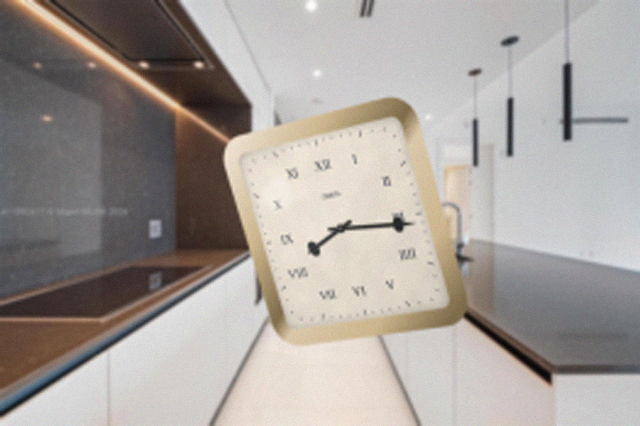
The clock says {"hour": 8, "minute": 16}
